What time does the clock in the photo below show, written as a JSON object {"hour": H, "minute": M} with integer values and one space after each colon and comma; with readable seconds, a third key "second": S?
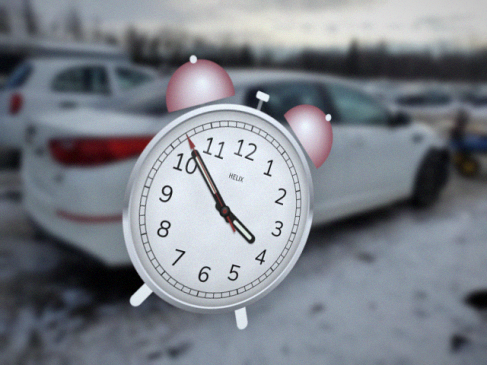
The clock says {"hour": 3, "minute": 51, "second": 52}
